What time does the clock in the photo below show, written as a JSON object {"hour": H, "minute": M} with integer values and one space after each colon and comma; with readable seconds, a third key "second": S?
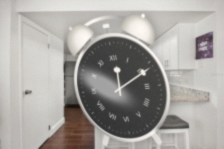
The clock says {"hour": 12, "minute": 11}
